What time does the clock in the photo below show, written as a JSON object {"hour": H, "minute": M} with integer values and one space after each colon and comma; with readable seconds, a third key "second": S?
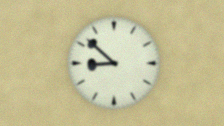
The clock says {"hour": 8, "minute": 52}
